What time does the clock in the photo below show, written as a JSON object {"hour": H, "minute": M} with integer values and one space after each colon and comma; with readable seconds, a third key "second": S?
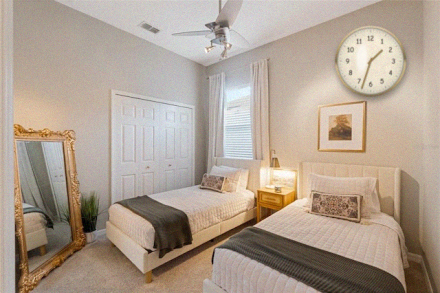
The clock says {"hour": 1, "minute": 33}
